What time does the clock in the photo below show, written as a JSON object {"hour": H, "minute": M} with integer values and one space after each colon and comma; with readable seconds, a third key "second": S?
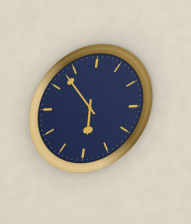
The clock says {"hour": 5, "minute": 53}
